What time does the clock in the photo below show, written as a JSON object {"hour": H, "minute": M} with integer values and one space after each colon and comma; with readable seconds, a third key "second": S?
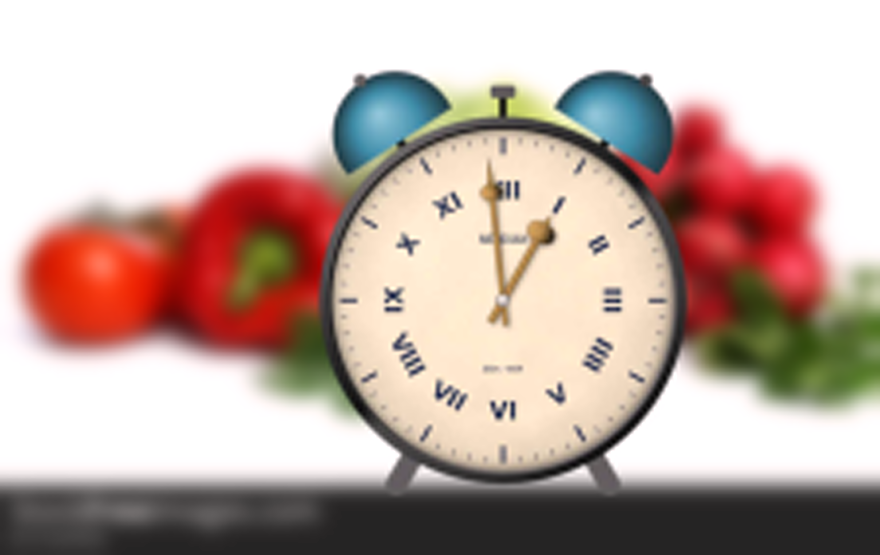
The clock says {"hour": 12, "minute": 59}
